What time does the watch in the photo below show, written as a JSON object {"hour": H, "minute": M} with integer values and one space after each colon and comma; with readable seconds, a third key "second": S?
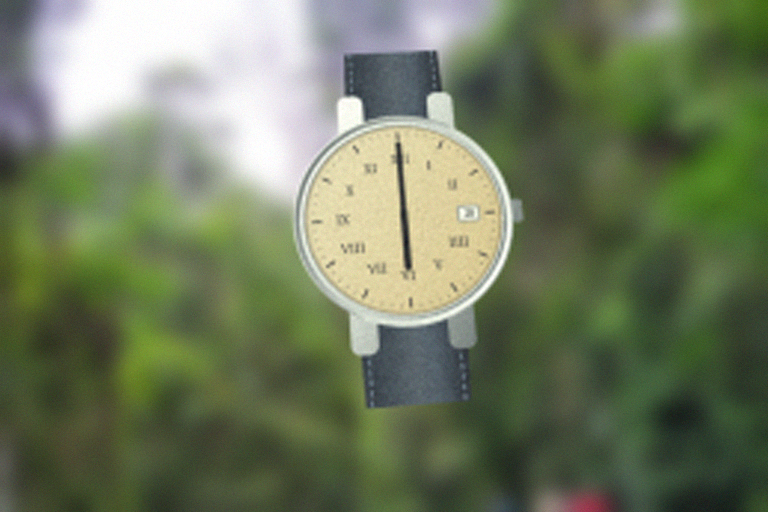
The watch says {"hour": 6, "minute": 0}
